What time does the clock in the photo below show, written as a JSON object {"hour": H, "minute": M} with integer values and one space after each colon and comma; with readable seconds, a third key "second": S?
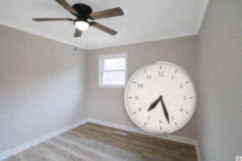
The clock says {"hour": 7, "minute": 27}
